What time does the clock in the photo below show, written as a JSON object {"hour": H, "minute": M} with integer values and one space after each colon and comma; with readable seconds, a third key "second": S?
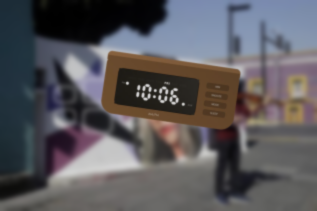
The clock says {"hour": 10, "minute": 6}
